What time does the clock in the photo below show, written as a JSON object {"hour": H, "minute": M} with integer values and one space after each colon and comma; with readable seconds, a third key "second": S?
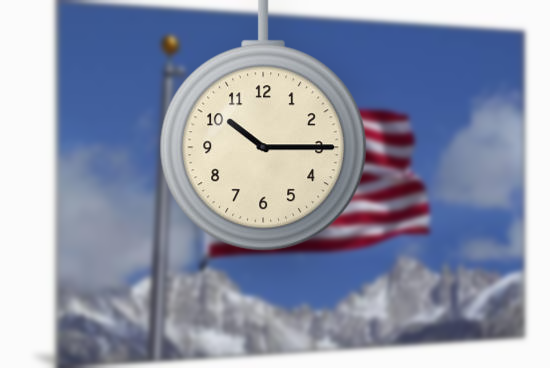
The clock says {"hour": 10, "minute": 15}
